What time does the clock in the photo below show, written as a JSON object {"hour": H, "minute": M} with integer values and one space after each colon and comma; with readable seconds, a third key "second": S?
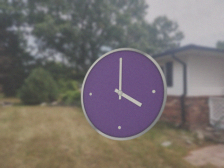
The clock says {"hour": 4, "minute": 0}
